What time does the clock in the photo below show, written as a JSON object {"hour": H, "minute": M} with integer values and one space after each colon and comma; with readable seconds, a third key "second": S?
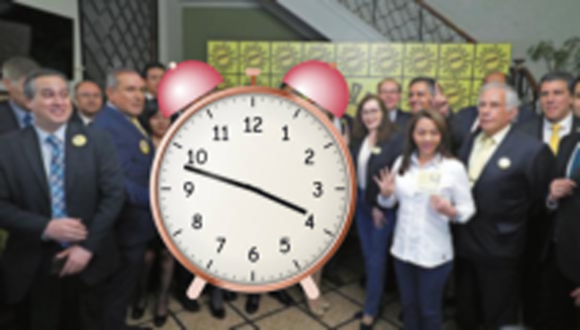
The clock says {"hour": 3, "minute": 48}
